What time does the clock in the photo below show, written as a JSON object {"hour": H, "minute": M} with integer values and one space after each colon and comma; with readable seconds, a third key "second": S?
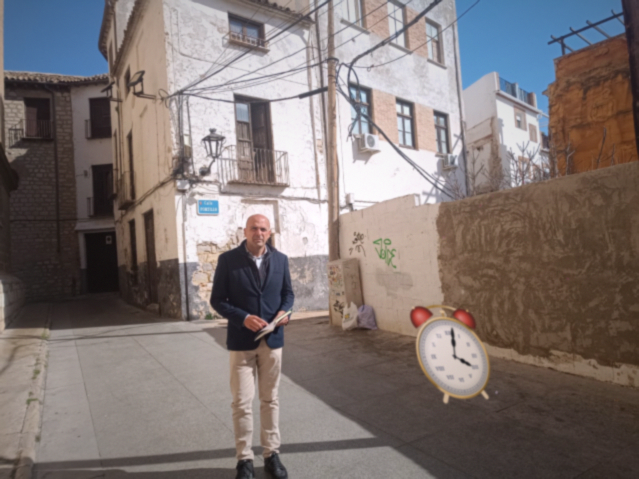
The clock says {"hour": 4, "minute": 2}
